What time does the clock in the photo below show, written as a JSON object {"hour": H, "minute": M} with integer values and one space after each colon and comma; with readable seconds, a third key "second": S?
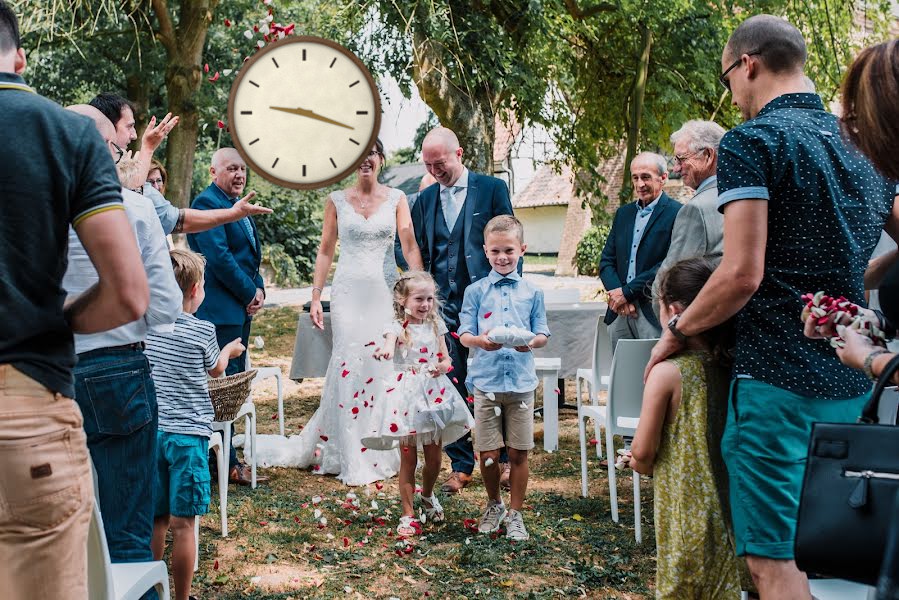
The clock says {"hour": 9, "minute": 18}
